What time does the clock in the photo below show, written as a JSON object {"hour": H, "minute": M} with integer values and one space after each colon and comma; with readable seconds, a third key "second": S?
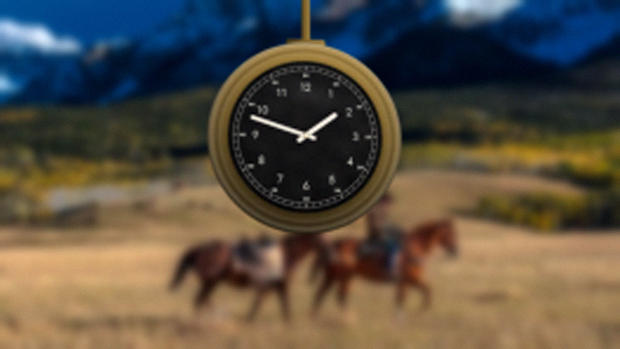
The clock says {"hour": 1, "minute": 48}
